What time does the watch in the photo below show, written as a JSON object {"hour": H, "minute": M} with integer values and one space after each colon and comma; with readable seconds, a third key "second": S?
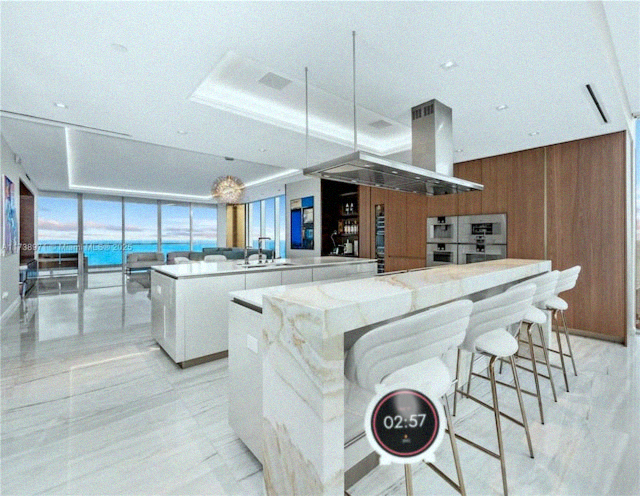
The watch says {"hour": 2, "minute": 57}
